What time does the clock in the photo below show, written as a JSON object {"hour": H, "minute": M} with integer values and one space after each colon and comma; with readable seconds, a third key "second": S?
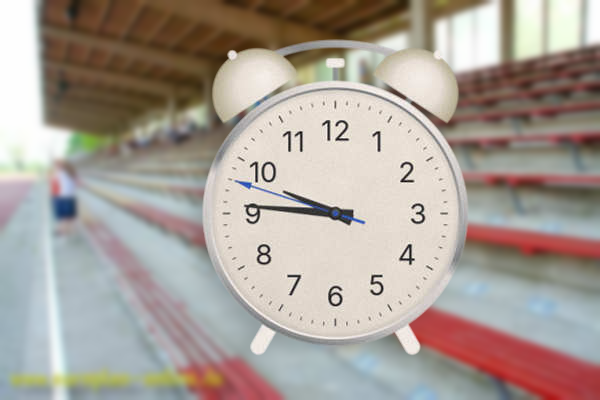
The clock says {"hour": 9, "minute": 45, "second": 48}
